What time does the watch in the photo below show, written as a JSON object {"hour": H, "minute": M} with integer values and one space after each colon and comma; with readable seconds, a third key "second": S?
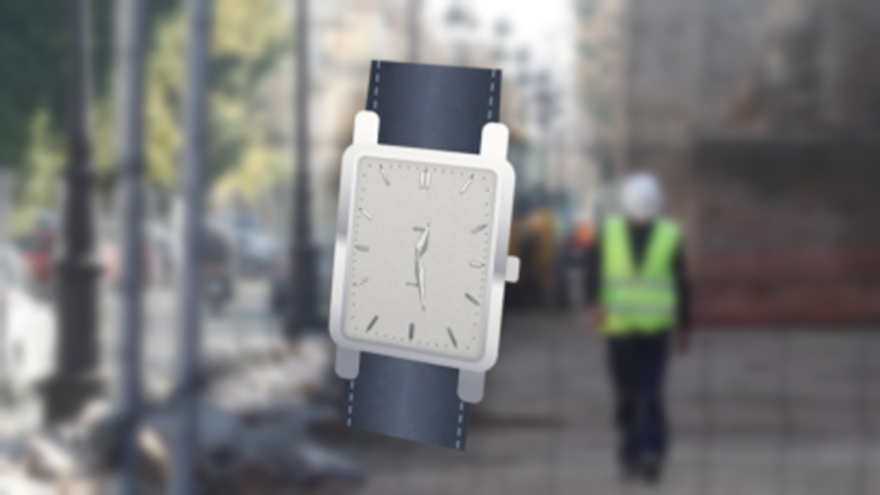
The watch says {"hour": 12, "minute": 28}
